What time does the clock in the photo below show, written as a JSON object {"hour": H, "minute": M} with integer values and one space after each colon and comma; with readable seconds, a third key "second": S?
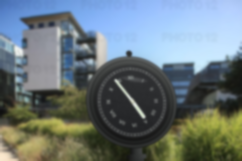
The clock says {"hour": 4, "minute": 54}
